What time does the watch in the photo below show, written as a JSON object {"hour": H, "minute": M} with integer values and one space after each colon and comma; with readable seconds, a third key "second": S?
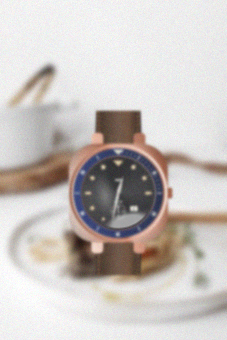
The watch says {"hour": 12, "minute": 32}
